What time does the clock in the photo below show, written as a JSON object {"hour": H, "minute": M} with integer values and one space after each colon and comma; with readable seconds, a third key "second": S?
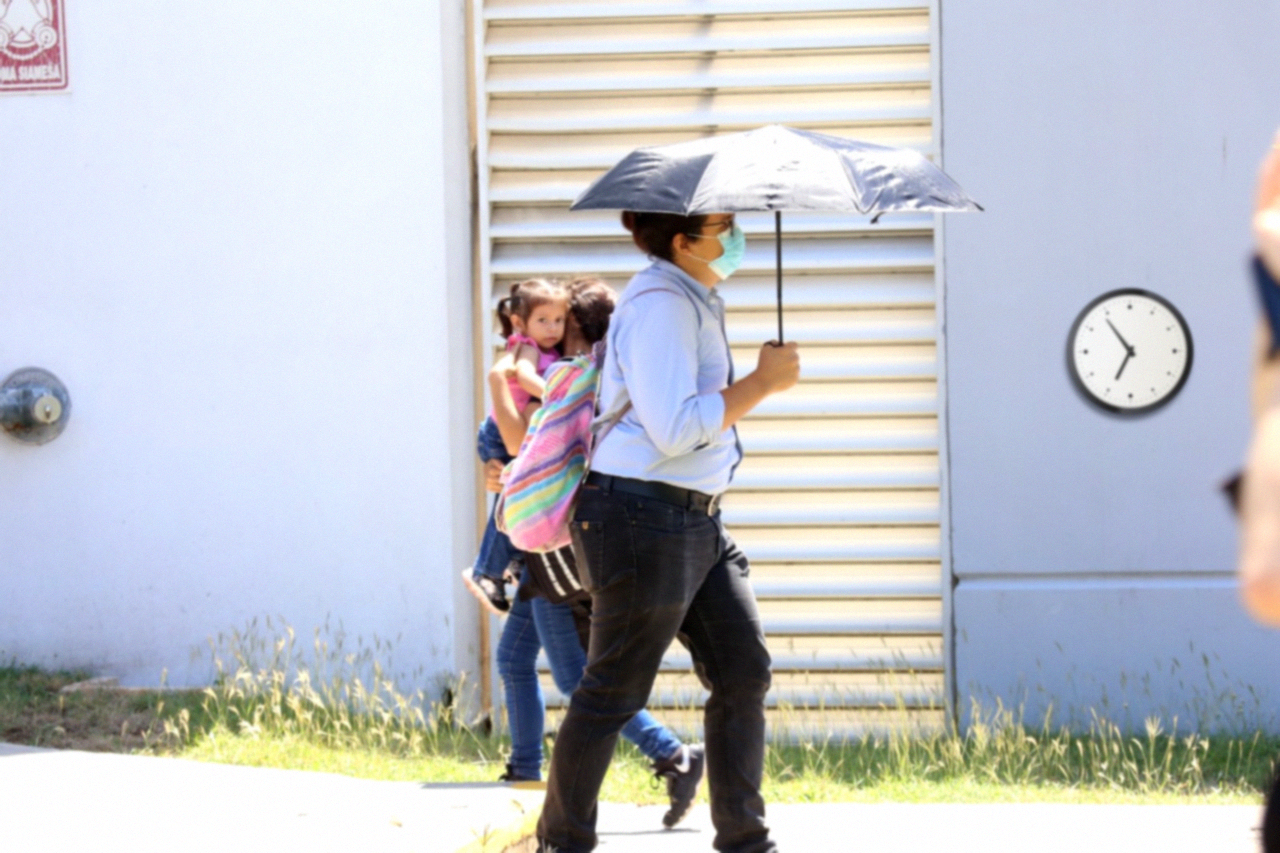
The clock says {"hour": 6, "minute": 54}
